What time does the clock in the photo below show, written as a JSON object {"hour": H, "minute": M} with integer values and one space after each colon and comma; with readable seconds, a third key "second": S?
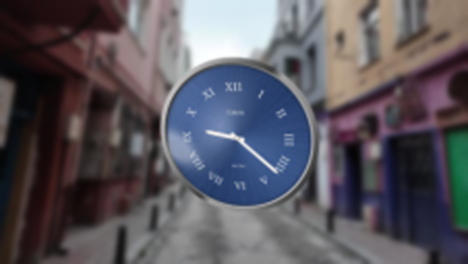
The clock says {"hour": 9, "minute": 22}
